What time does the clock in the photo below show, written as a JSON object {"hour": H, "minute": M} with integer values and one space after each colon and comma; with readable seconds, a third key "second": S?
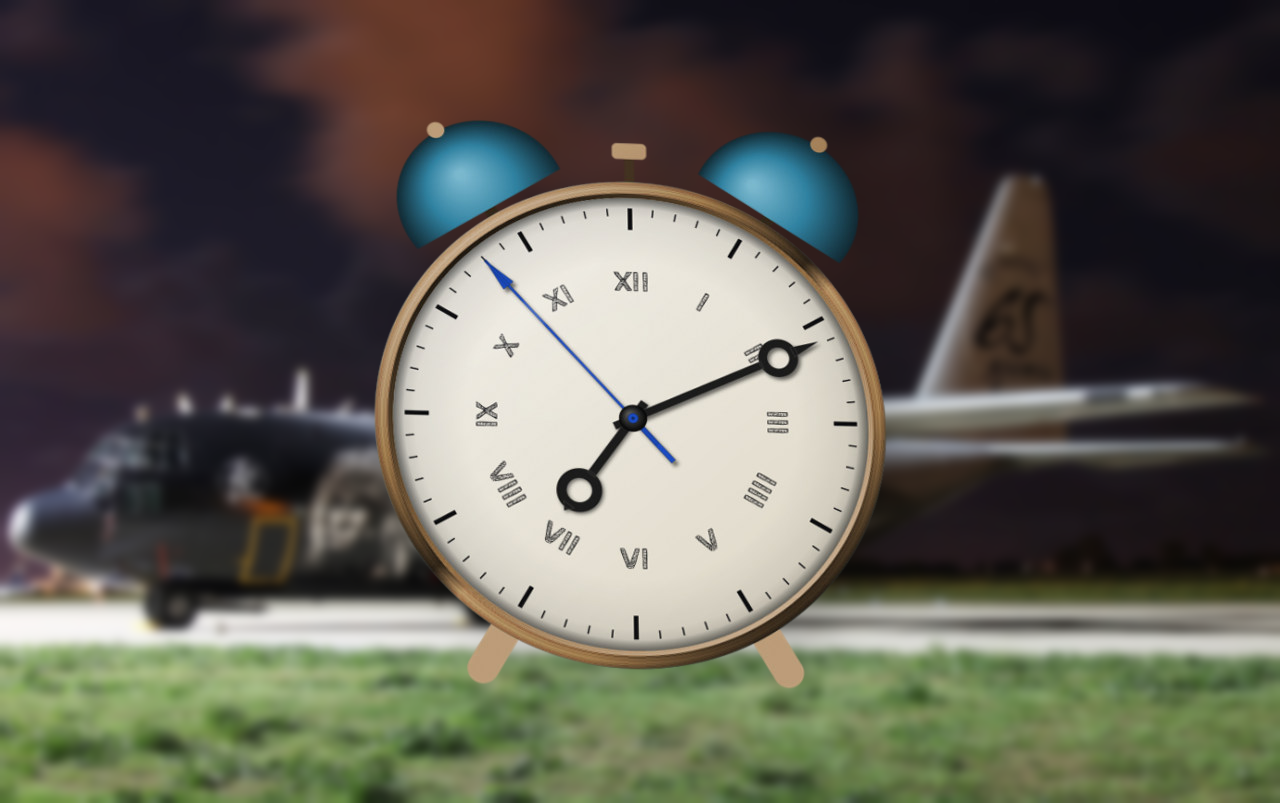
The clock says {"hour": 7, "minute": 10, "second": 53}
